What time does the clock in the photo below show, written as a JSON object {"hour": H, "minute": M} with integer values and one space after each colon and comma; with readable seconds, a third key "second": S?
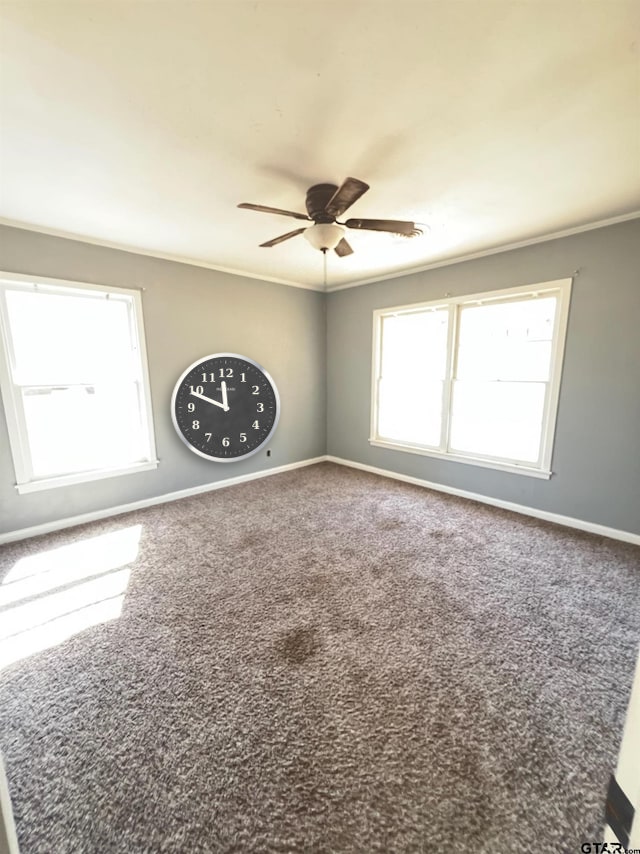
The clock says {"hour": 11, "minute": 49}
